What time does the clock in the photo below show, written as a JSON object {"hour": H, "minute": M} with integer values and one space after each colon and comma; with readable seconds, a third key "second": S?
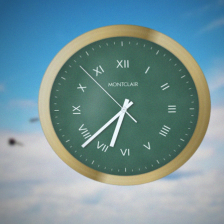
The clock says {"hour": 6, "minute": 37, "second": 53}
